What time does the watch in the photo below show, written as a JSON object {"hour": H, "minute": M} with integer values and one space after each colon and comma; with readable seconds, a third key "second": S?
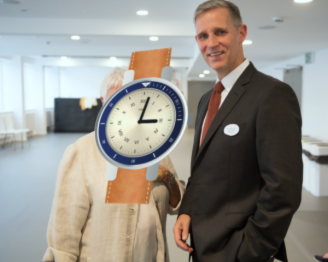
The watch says {"hour": 3, "minute": 2}
